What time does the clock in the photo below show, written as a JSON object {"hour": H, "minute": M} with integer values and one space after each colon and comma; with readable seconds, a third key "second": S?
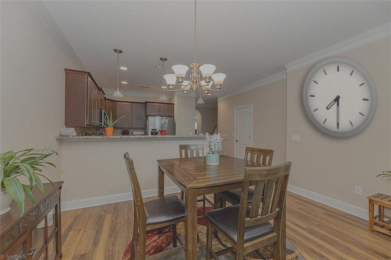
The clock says {"hour": 7, "minute": 30}
